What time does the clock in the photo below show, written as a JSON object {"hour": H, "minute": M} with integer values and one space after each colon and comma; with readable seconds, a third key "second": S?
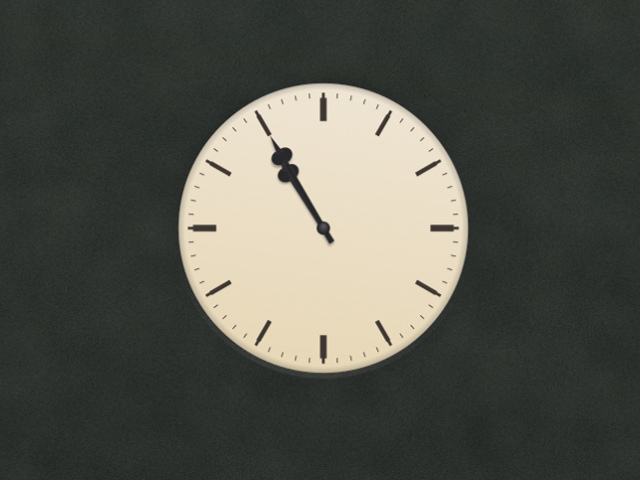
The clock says {"hour": 10, "minute": 55}
